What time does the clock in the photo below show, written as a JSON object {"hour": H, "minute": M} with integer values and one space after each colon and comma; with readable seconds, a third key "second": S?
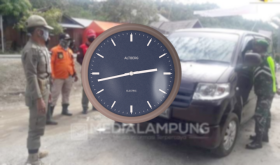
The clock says {"hour": 2, "minute": 43}
